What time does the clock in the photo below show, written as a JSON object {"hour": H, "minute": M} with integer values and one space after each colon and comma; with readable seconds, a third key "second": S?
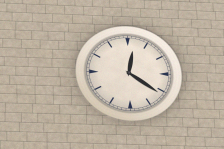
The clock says {"hour": 12, "minute": 21}
